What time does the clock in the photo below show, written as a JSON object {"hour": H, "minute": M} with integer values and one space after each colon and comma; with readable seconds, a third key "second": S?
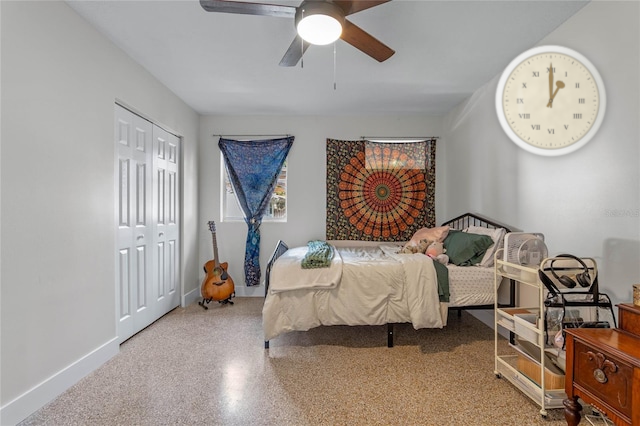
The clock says {"hour": 1, "minute": 0}
